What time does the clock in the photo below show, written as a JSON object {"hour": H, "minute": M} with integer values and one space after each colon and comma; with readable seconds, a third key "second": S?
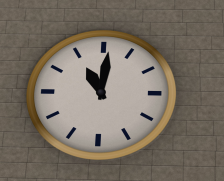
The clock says {"hour": 11, "minute": 1}
